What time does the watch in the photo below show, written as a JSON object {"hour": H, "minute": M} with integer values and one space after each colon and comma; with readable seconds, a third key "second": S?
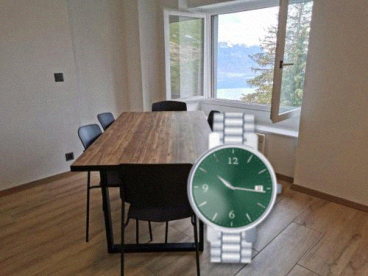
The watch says {"hour": 10, "minute": 16}
